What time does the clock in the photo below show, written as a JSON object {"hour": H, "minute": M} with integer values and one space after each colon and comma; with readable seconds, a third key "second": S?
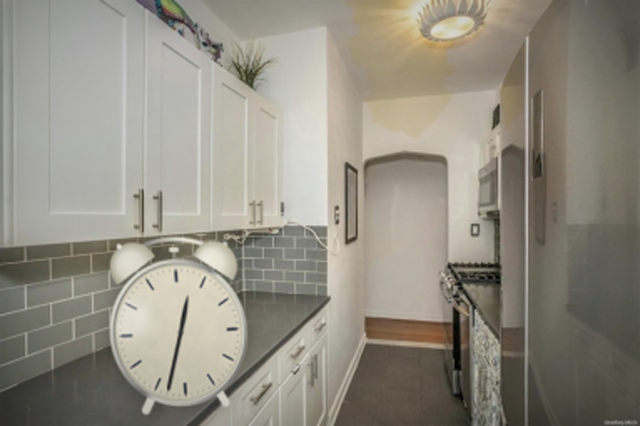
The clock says {"hour": 12, "minute": 33}
